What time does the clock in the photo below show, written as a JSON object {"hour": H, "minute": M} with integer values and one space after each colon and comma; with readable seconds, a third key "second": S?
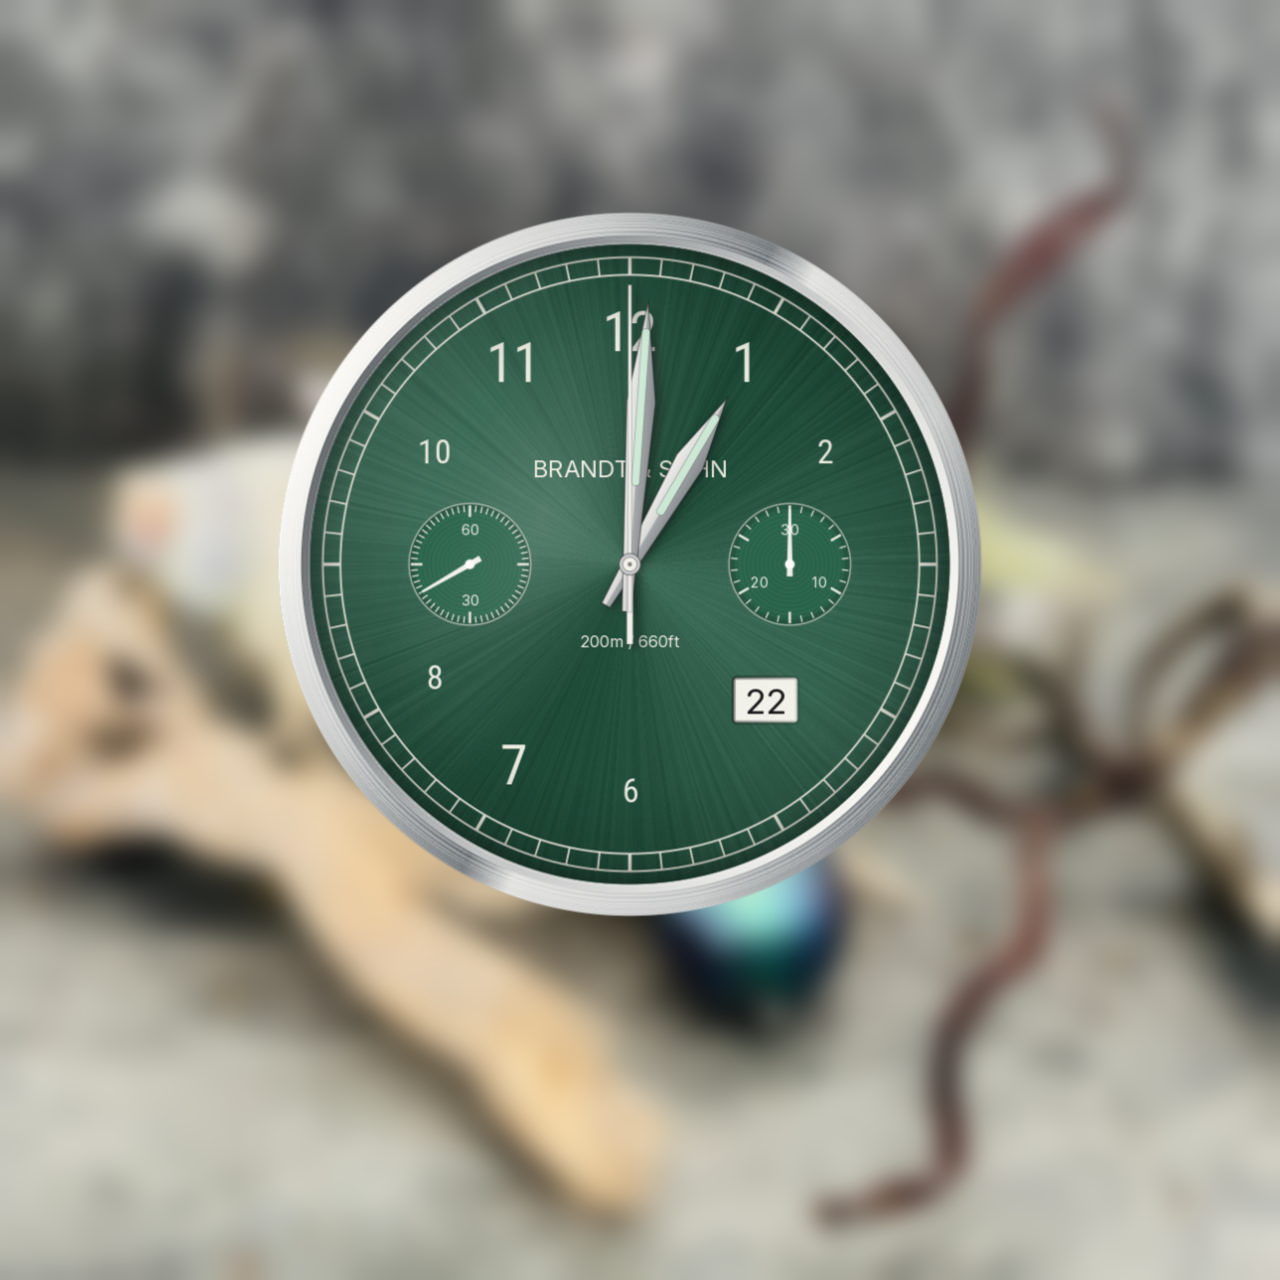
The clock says {"hour": 1, "minute": 0, "second": 40}
